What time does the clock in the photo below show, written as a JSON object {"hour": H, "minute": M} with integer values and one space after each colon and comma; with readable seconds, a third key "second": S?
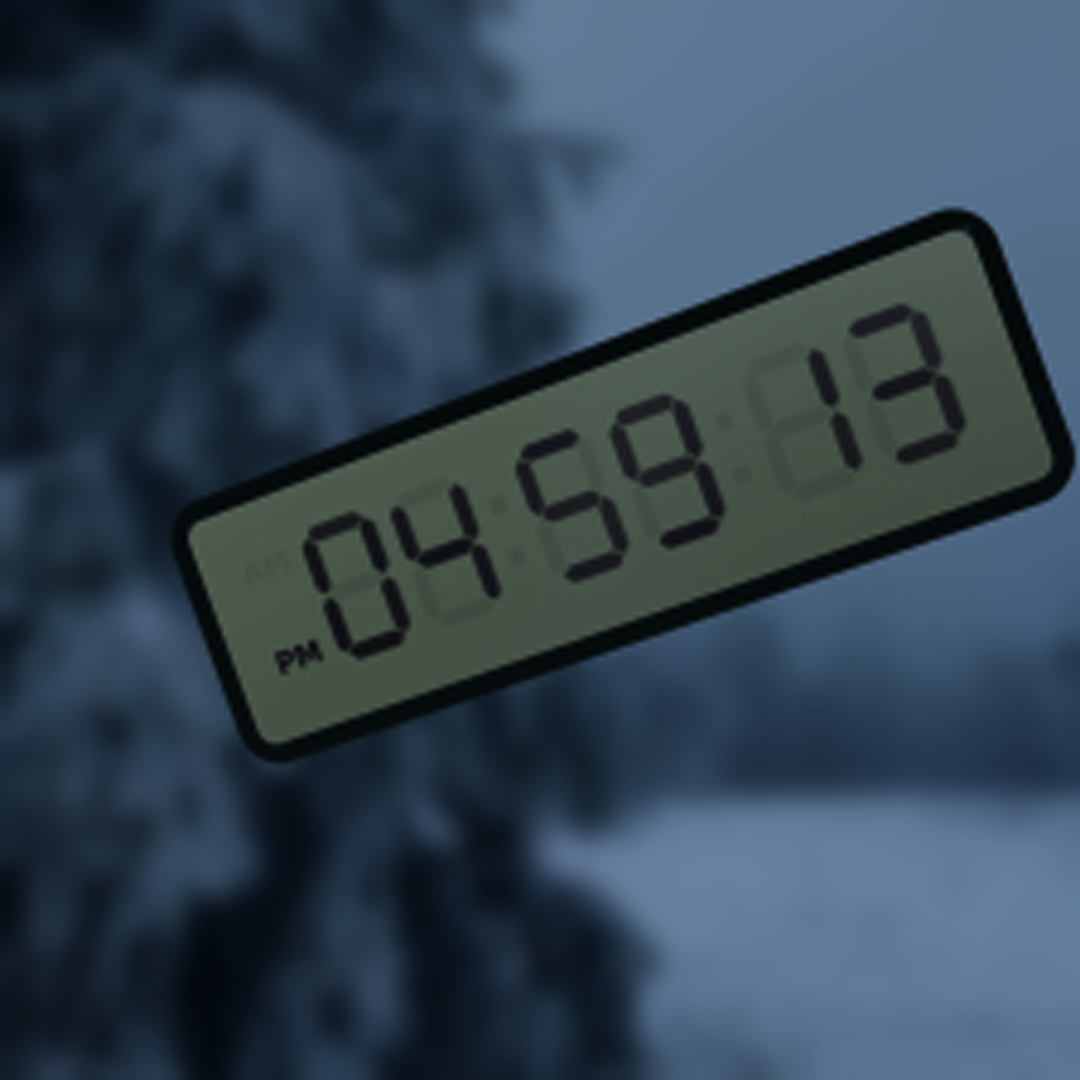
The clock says {"hour": 4, "minute": 59, "second": 13}
